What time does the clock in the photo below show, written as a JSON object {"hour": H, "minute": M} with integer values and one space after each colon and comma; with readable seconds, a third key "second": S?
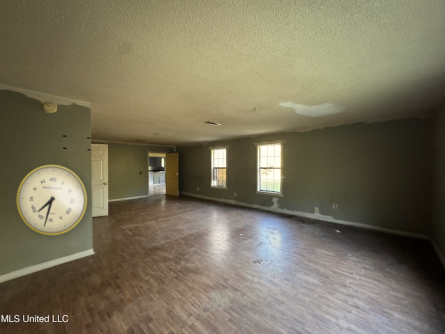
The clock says {"hour": 7, "minute": 32}
